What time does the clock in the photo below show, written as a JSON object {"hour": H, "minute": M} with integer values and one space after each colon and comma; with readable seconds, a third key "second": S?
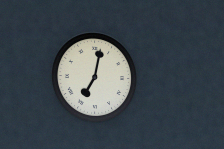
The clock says {"hour": 7, "minute": 2}
